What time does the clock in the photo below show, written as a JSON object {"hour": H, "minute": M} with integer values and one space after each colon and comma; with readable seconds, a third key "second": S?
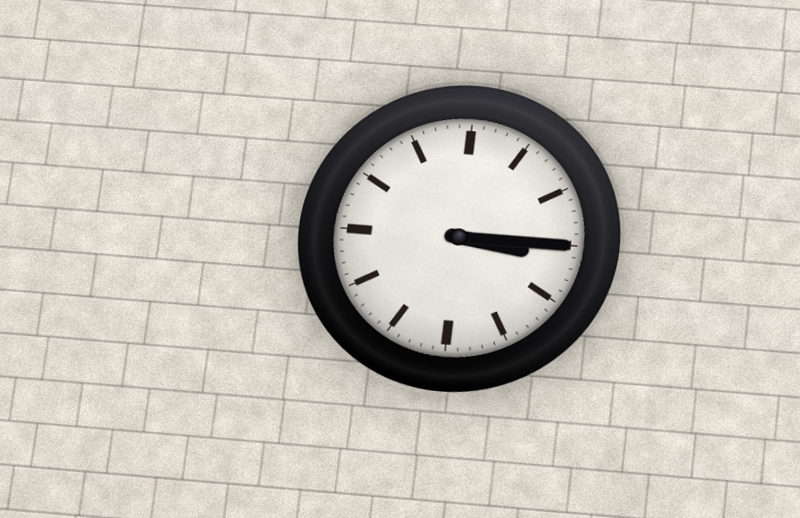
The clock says {"hour": 3, "minute": 15}
